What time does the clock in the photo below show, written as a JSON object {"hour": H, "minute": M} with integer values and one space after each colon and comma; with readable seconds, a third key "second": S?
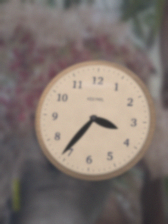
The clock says {"hour": 3, "minute": 36}
